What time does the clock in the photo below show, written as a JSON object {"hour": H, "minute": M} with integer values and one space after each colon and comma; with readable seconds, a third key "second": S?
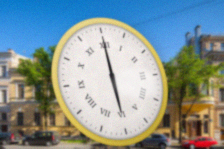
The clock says {"hour": 6, "minute": 0}
